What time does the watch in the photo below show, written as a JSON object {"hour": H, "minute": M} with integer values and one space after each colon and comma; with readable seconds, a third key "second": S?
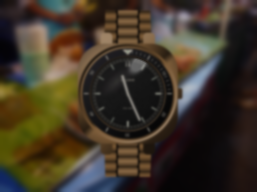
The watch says {"hour": 11, "minute": 26}
